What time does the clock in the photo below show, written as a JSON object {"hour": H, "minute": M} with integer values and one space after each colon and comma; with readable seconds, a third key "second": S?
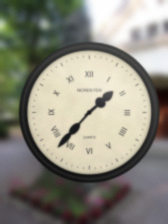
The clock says {"hour": 1, "minute": 37}
